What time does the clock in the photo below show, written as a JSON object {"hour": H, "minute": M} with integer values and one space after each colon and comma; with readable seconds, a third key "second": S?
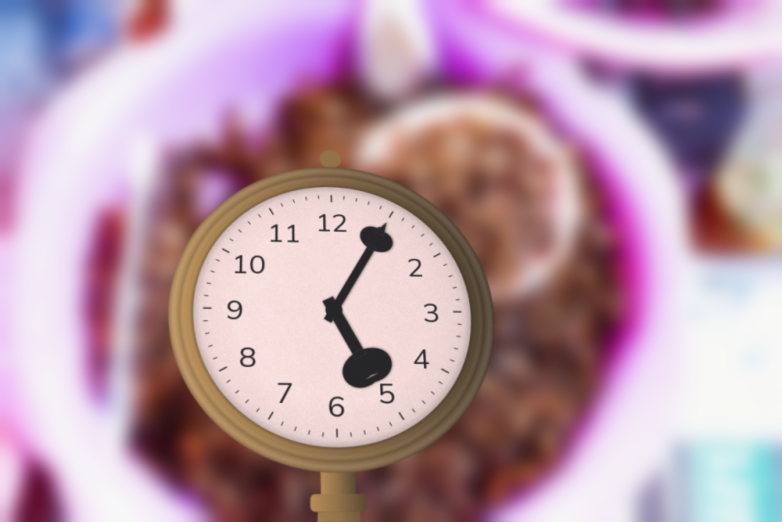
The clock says {"hour": 5, "minute": 5}
